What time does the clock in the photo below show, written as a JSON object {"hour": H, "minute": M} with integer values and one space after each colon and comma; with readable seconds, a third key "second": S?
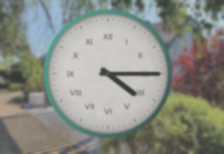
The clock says {"hour": 4, "minute": 15}
